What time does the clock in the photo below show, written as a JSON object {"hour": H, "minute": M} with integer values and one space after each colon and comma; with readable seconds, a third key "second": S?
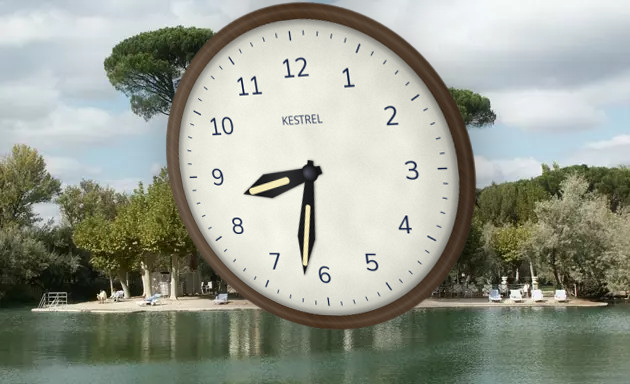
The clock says {"hour": 8, "minute": 32}
